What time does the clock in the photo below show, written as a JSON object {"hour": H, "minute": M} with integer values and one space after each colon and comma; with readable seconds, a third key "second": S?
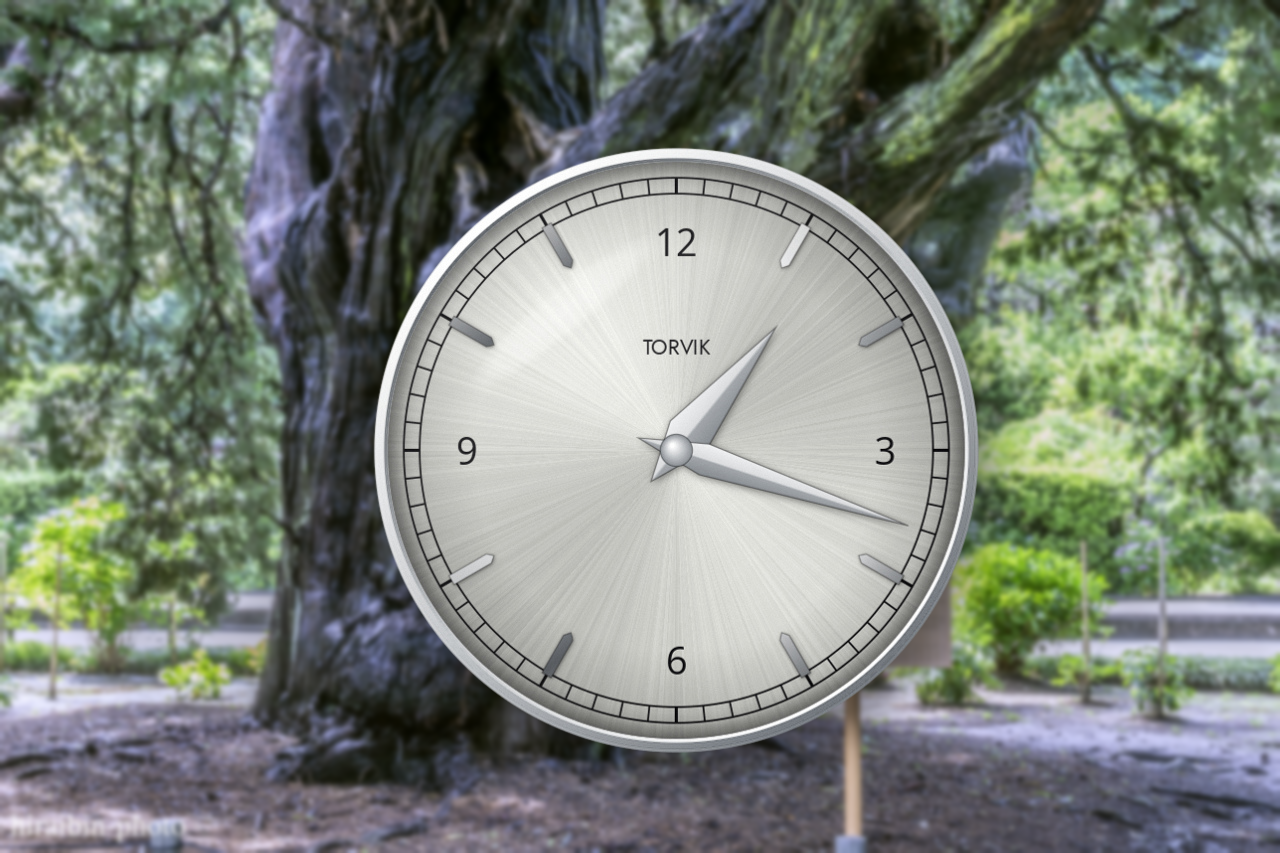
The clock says {"hour": 1, "minute": 18}
